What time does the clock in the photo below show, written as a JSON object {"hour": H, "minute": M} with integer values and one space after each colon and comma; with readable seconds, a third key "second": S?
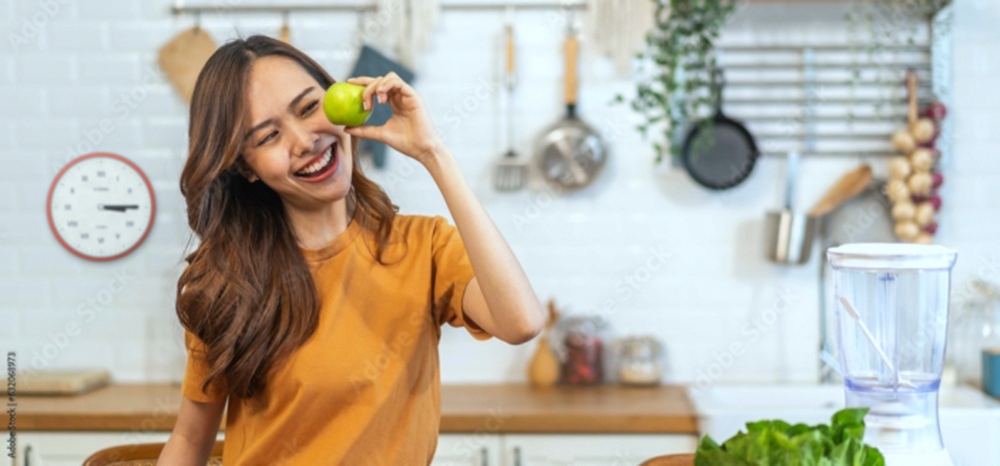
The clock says {"hour": 3, "minute": 15}
